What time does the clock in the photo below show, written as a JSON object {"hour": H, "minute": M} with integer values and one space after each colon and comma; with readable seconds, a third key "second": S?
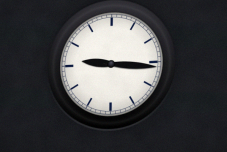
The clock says {"hour": 9, "minute": 16}
